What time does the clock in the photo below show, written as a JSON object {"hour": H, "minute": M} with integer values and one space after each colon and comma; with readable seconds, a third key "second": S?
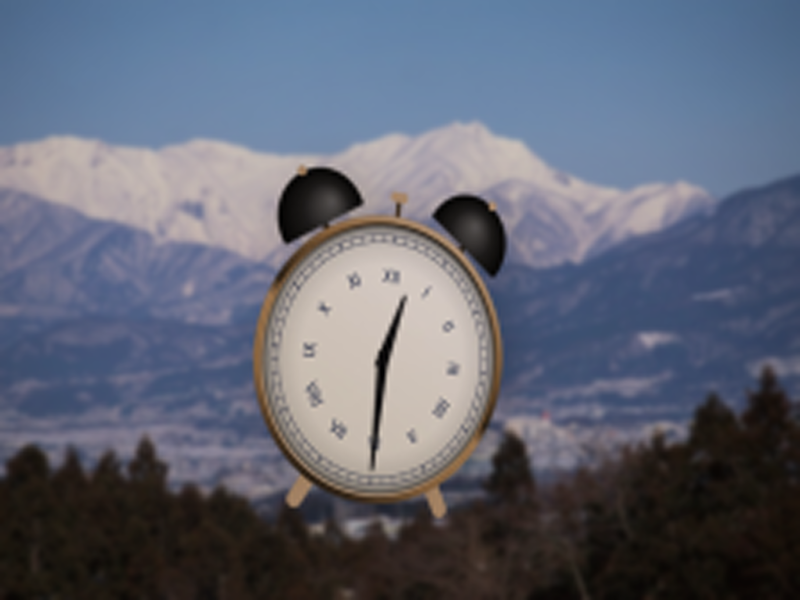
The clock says {"hour": 12, "minute": 30}
